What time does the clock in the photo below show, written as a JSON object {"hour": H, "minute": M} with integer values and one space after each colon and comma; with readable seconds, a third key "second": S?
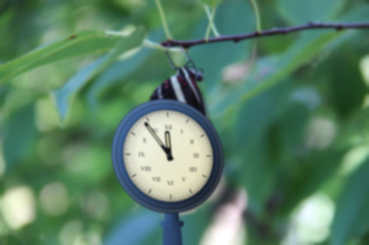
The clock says {"hour": 11, "minute": 54}
